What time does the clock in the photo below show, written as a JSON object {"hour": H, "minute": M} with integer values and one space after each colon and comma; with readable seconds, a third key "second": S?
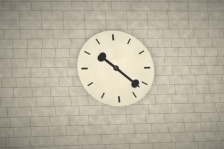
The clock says {"hour": 10, "minute": 22}
